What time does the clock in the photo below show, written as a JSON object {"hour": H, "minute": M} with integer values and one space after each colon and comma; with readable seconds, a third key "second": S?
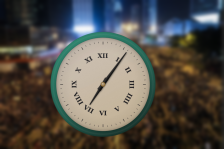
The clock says {"hour": 7, "minute": 6}
